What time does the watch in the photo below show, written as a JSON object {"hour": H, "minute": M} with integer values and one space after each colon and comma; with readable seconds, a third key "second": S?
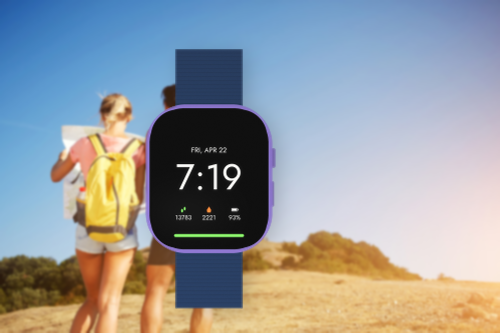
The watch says {"hour": 7, "minute": 19}
